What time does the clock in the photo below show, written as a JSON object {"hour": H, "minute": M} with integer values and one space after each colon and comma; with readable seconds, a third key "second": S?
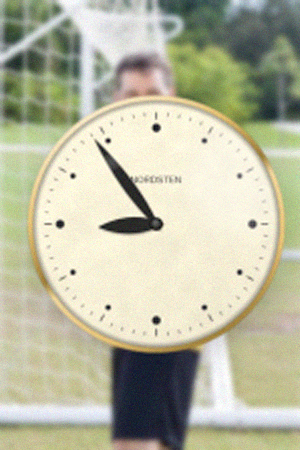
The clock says {"hour": 8, "minute": 54}
